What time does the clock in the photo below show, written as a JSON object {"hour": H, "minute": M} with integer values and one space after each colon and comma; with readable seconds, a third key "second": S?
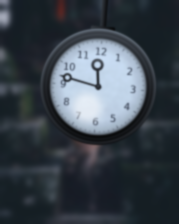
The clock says {"hour": 11, "minute": 47}
